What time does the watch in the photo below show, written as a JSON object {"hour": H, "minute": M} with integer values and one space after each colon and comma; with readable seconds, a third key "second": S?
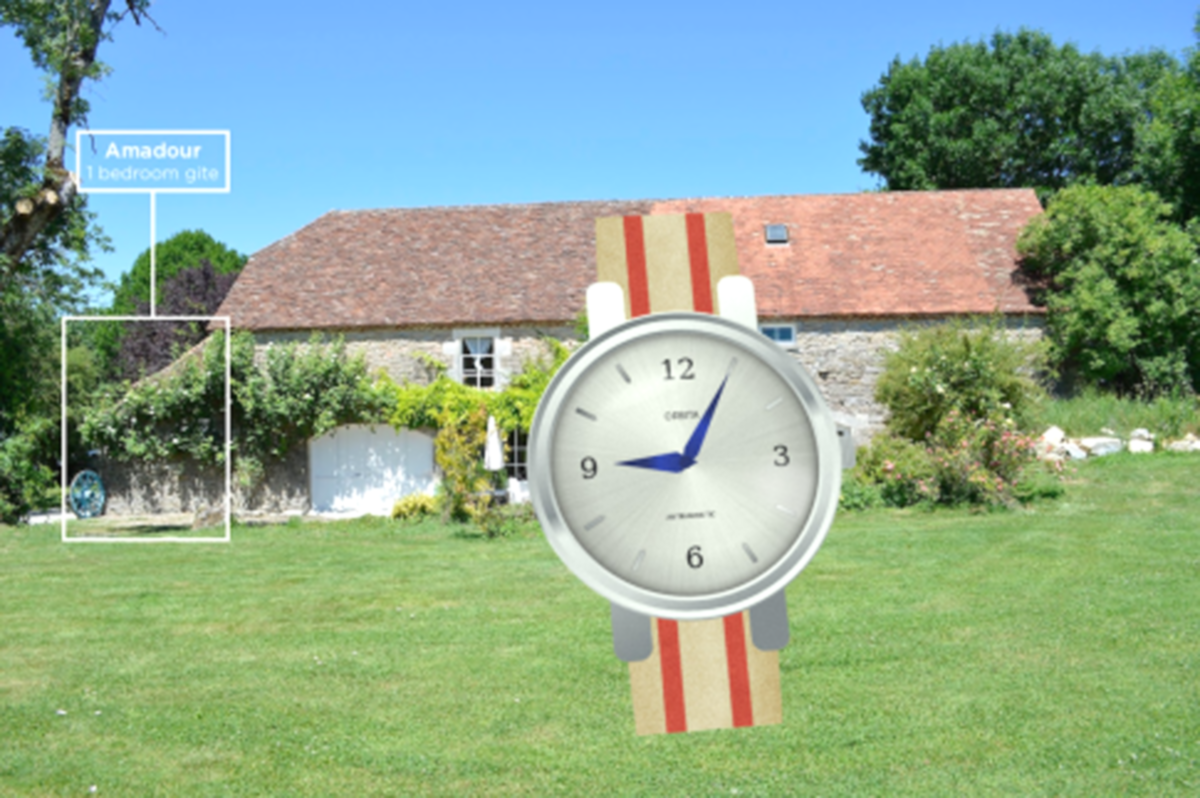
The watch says {"hour": 9, "minute": 5}
